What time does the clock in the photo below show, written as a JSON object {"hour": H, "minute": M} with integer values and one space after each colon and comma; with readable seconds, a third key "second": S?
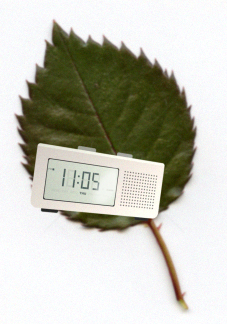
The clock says {"hour": 11, "minute": 5}
